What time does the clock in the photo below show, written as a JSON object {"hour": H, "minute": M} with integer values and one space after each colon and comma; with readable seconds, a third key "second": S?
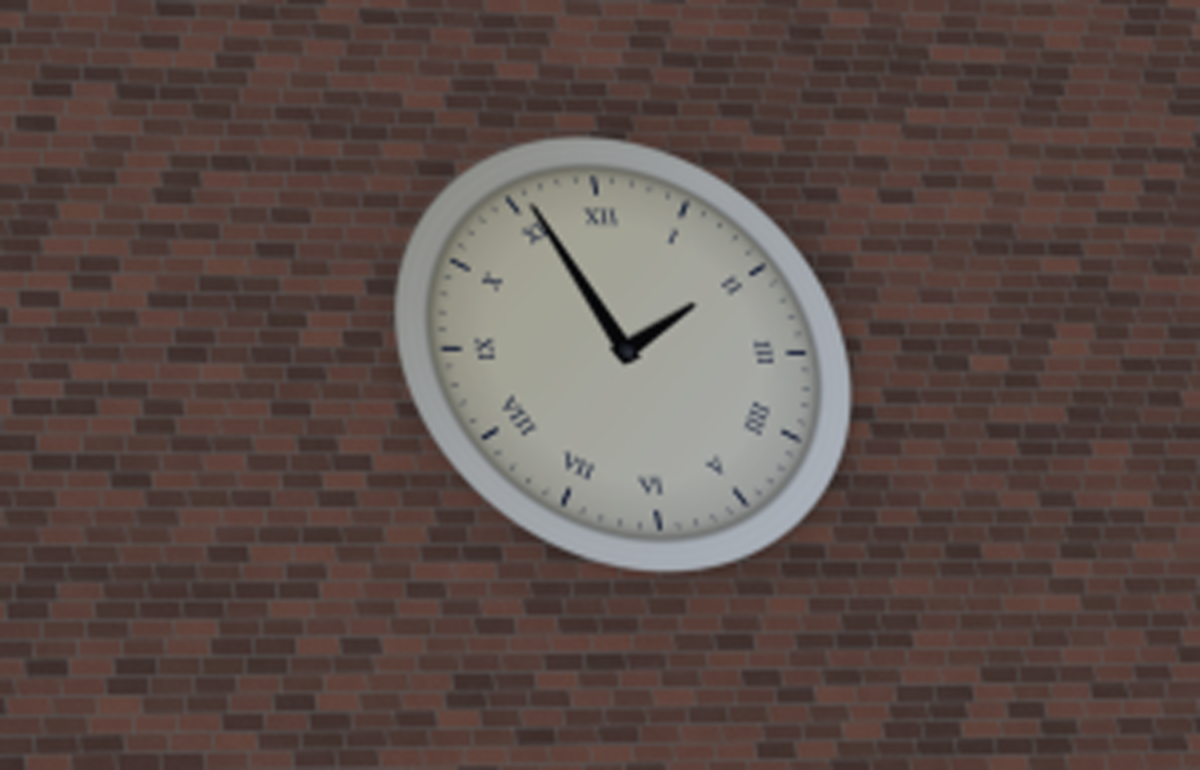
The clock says {"hour": 1, "minute": 56}
